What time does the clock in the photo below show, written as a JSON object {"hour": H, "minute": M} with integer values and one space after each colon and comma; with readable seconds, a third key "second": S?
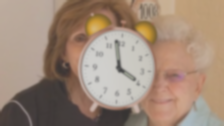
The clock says {"hour": 3, "minute": 58}
